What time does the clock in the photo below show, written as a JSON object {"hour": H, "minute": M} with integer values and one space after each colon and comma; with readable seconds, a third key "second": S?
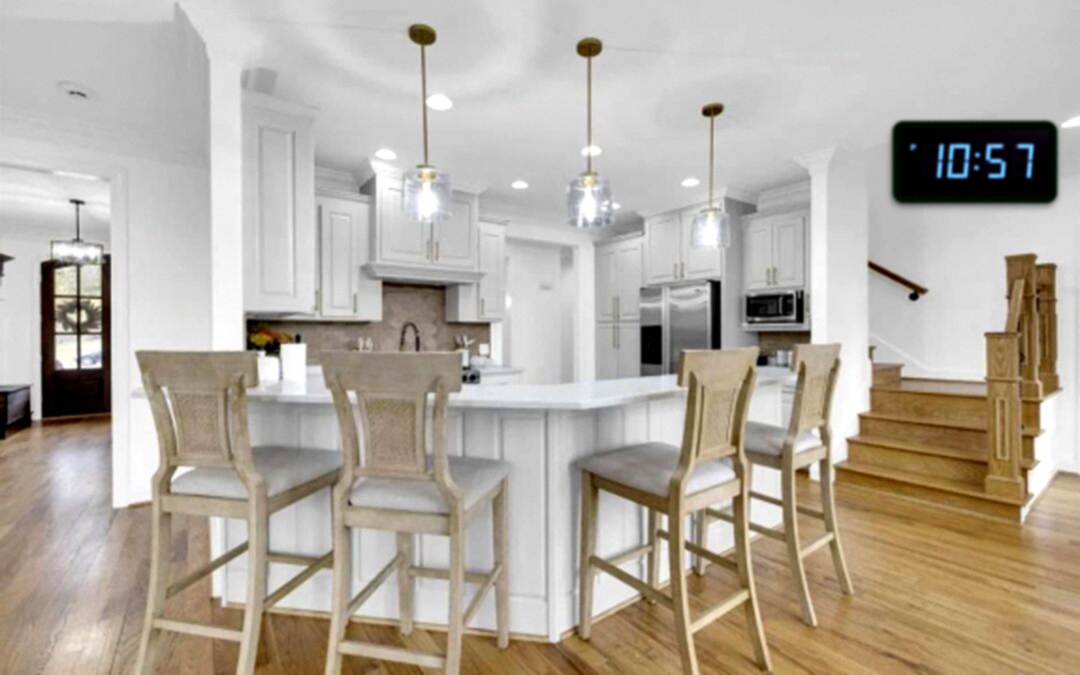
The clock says {"hour": 10, "minute": 57}
